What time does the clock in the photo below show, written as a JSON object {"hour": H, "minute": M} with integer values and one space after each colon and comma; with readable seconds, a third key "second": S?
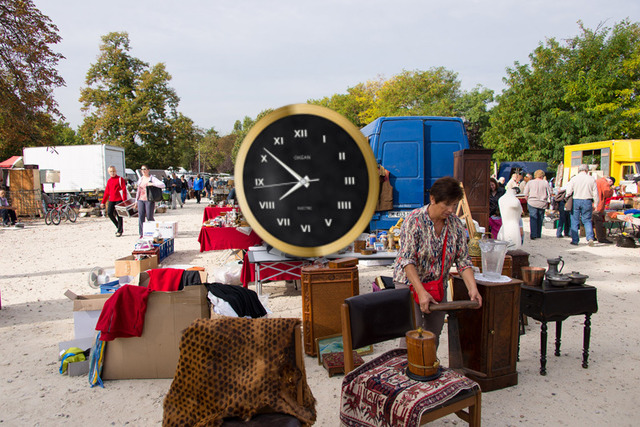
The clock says {"hour": 7, "minute": 51, "second": 44}
